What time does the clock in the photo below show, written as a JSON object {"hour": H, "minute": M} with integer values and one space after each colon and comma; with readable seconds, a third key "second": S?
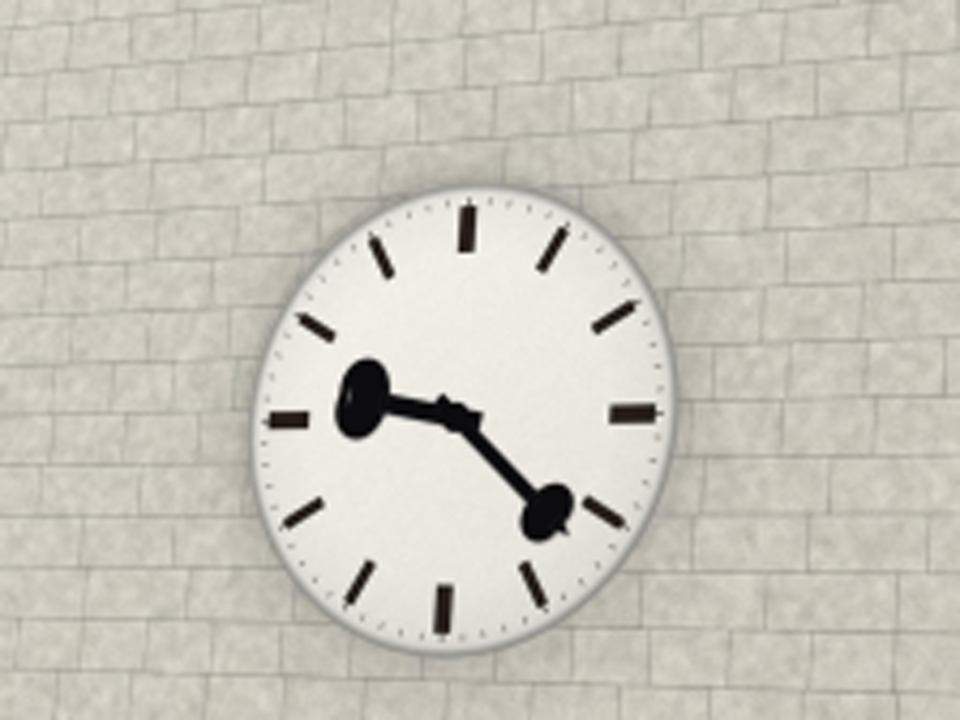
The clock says {"hour": 9, "minute": 22}
